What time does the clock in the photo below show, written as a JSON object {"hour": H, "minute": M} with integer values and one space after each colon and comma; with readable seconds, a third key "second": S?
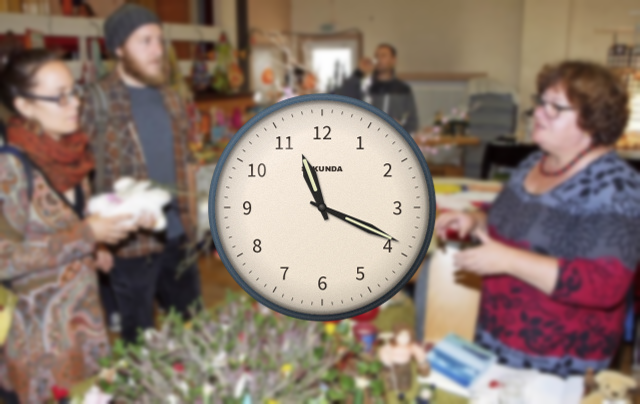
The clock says {"hour": 11, "minute": 19}
